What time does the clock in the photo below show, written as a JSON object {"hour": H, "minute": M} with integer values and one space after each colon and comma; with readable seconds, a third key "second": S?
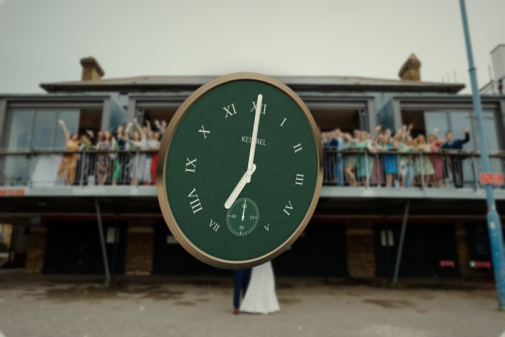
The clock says {"hour": 7, "minute": 0}
